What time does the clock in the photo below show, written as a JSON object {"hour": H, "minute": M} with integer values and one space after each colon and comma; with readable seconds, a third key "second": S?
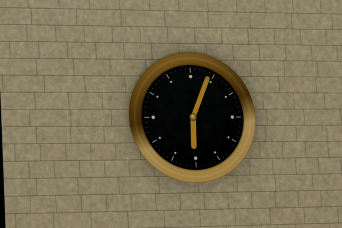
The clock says {"hour": 6, "minute": 4}
